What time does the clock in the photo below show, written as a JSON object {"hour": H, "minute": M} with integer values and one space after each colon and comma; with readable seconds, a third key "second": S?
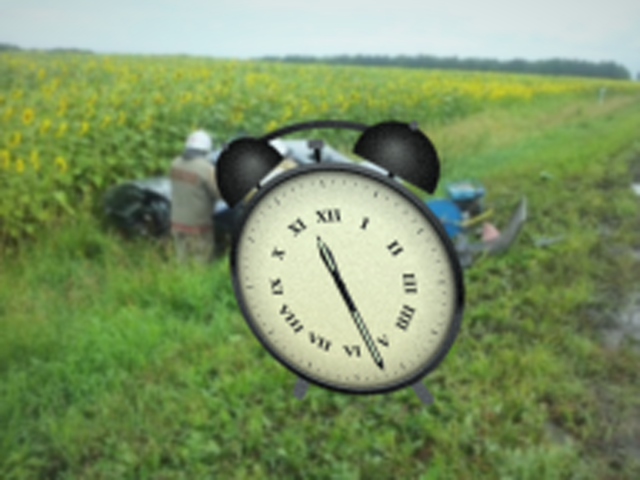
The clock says {"hour": 11, "minute": 27}
